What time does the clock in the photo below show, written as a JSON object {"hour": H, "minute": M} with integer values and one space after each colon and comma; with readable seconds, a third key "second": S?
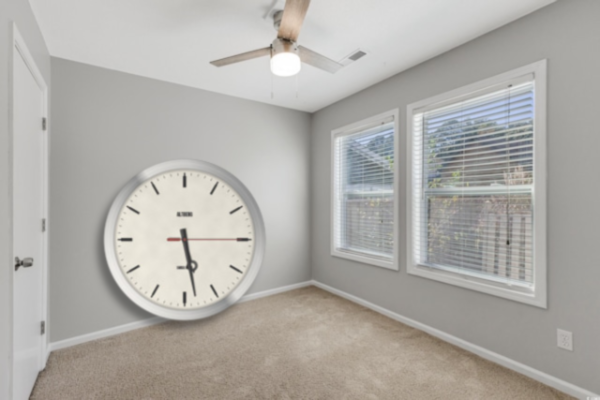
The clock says {"hour": 5, "minute": 28, "second": 15}
